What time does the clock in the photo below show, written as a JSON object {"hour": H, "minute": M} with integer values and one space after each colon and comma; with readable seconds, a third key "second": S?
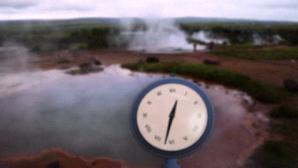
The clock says {"hour": 12, "minute": 32}
